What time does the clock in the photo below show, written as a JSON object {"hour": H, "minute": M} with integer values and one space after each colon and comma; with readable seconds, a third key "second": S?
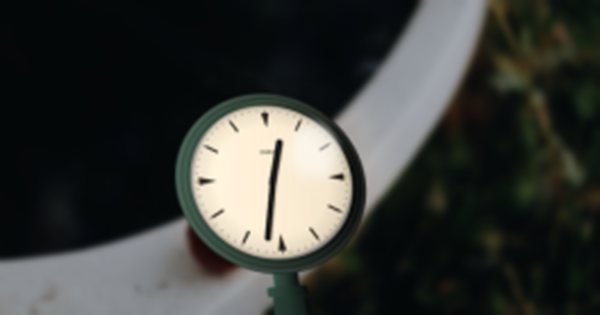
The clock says {"hour": 12, "minute": 32}
